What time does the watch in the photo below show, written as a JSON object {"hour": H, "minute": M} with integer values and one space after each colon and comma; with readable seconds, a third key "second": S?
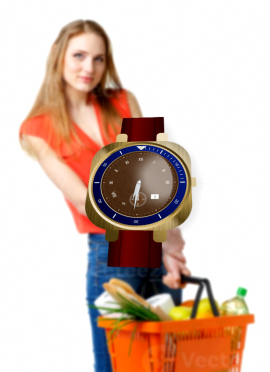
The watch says {"hour": 6, "minute": 31}
